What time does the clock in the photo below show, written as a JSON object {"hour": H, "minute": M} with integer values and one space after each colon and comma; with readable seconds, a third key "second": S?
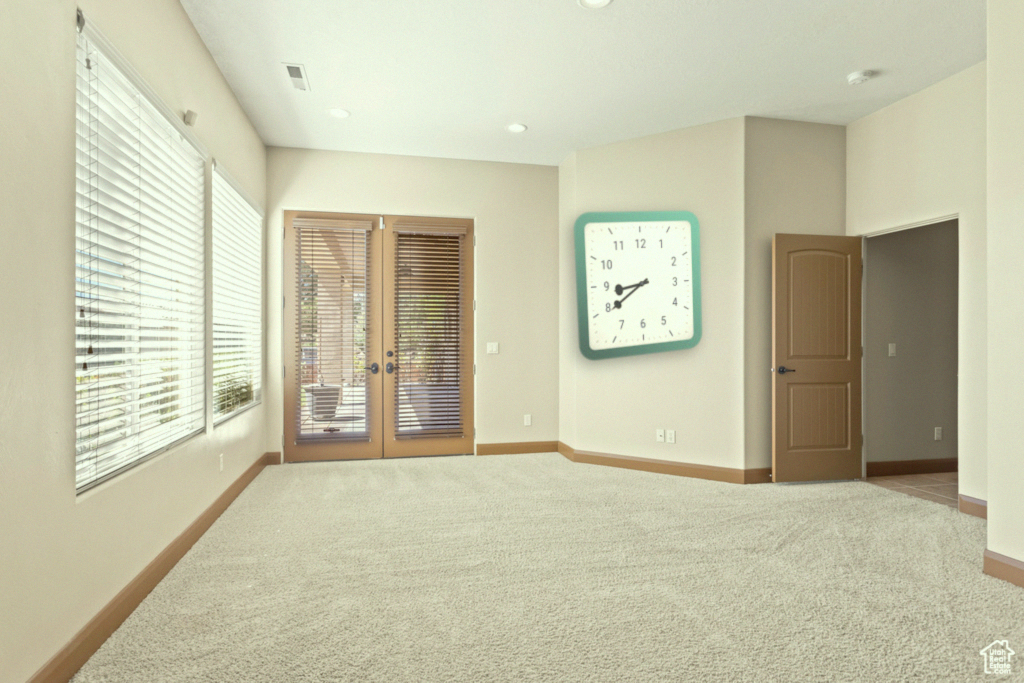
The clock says {"hour": 8, "minute": 39}
